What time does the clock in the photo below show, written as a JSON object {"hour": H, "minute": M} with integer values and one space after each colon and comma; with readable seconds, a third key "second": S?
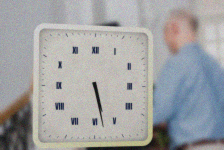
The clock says {"hour": 5, "minute": 28}
